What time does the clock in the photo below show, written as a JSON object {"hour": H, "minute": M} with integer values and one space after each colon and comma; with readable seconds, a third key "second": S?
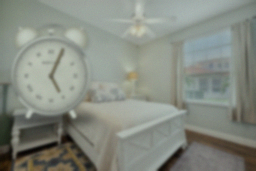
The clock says {"hour": 5, "minute": 4}
